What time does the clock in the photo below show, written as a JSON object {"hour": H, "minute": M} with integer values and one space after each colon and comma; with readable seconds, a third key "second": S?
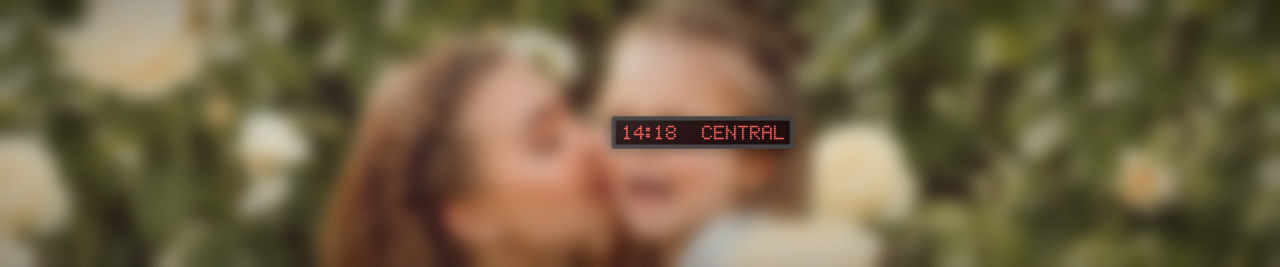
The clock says {"hour": 14, "minute": 18}
